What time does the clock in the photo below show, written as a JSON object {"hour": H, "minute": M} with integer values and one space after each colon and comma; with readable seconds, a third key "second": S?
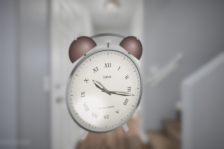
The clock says {"hour": 10, "minute": 17}
